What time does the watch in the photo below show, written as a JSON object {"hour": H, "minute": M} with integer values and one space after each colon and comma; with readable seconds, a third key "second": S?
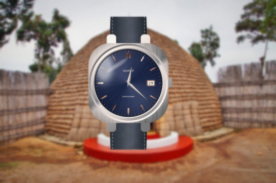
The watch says {"hour": 12, "minute": 22}
